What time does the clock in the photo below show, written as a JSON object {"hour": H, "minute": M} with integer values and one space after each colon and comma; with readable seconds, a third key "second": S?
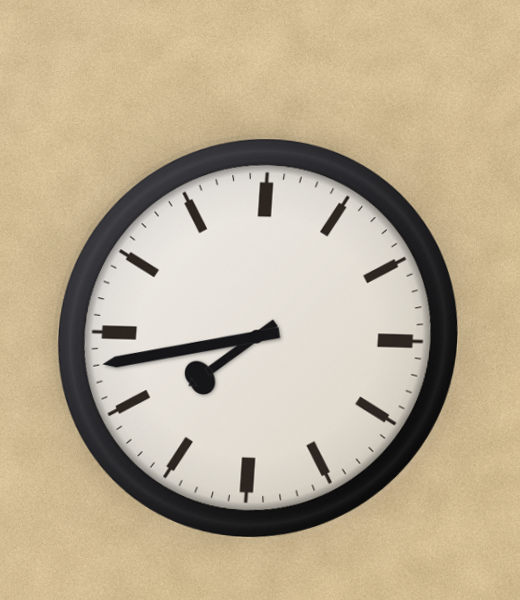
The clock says {"hour": 7, "minute": 43}
